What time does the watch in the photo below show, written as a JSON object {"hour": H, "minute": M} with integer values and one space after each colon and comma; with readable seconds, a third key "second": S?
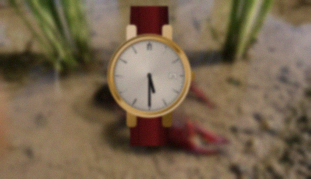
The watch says {"hour": 5, "minute": 30}
